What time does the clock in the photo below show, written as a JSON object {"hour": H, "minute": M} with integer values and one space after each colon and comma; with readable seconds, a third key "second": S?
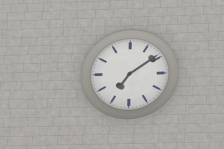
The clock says {"hour": 7, "minute": 9}
